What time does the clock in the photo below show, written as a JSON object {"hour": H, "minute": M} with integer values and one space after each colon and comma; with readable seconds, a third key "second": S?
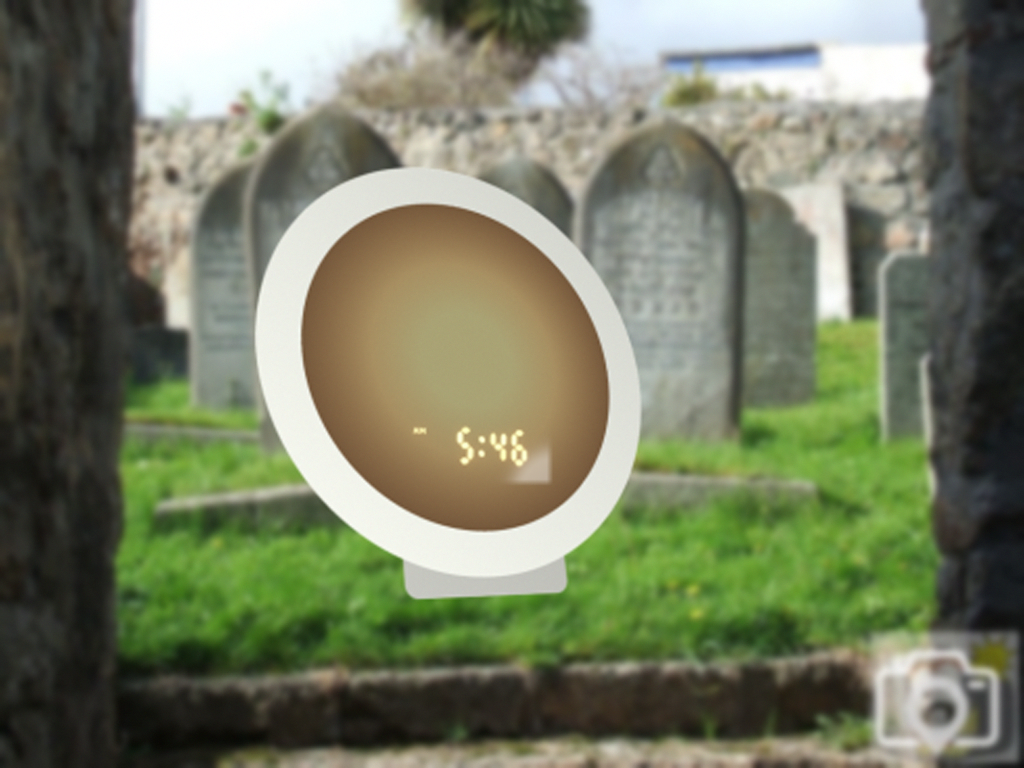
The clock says {"hour": 5, "minute": 46}
